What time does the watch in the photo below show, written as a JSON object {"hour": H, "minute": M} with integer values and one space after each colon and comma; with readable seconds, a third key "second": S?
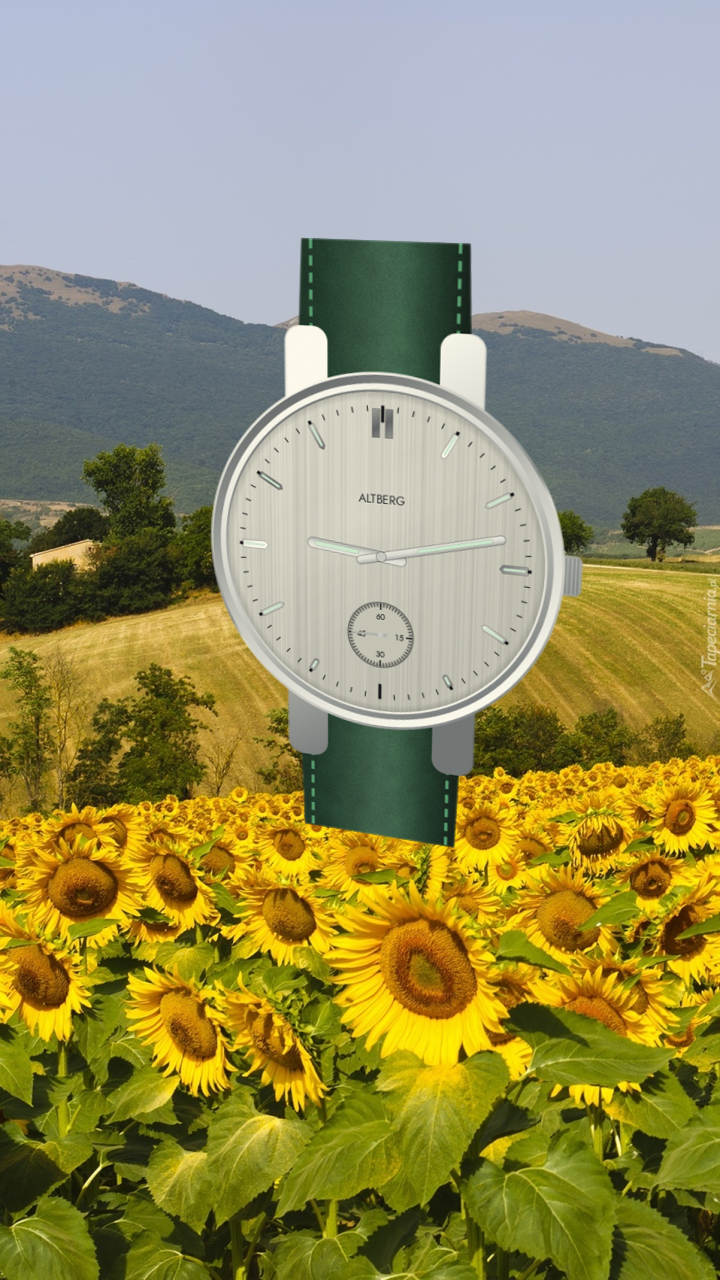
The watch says {"hour": 9, "minute": 12, "second": 45}
